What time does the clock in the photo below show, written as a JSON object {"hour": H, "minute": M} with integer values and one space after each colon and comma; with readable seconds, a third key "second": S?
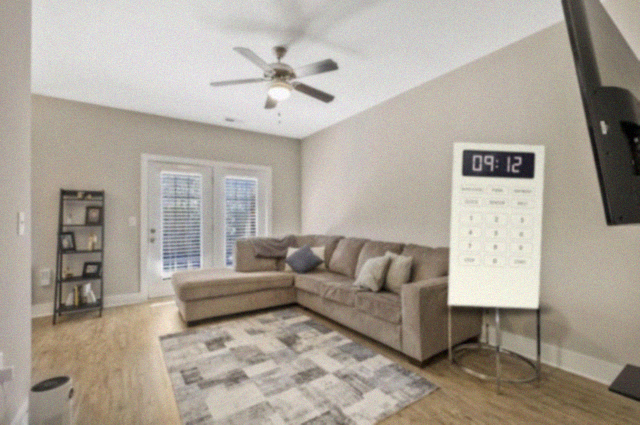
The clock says {"hour": 9, "minute": 12}
